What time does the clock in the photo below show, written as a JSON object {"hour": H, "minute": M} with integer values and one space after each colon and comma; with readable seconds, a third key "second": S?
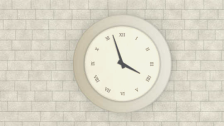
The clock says {"hour": 3, "minute": 57}
